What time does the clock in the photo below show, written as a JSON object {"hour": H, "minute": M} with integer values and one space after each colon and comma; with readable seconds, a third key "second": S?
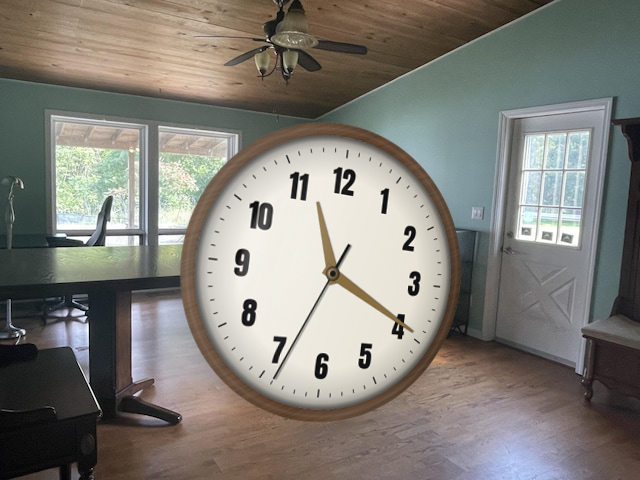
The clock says {"hour": 11, "minute": 19, "second": 34}
